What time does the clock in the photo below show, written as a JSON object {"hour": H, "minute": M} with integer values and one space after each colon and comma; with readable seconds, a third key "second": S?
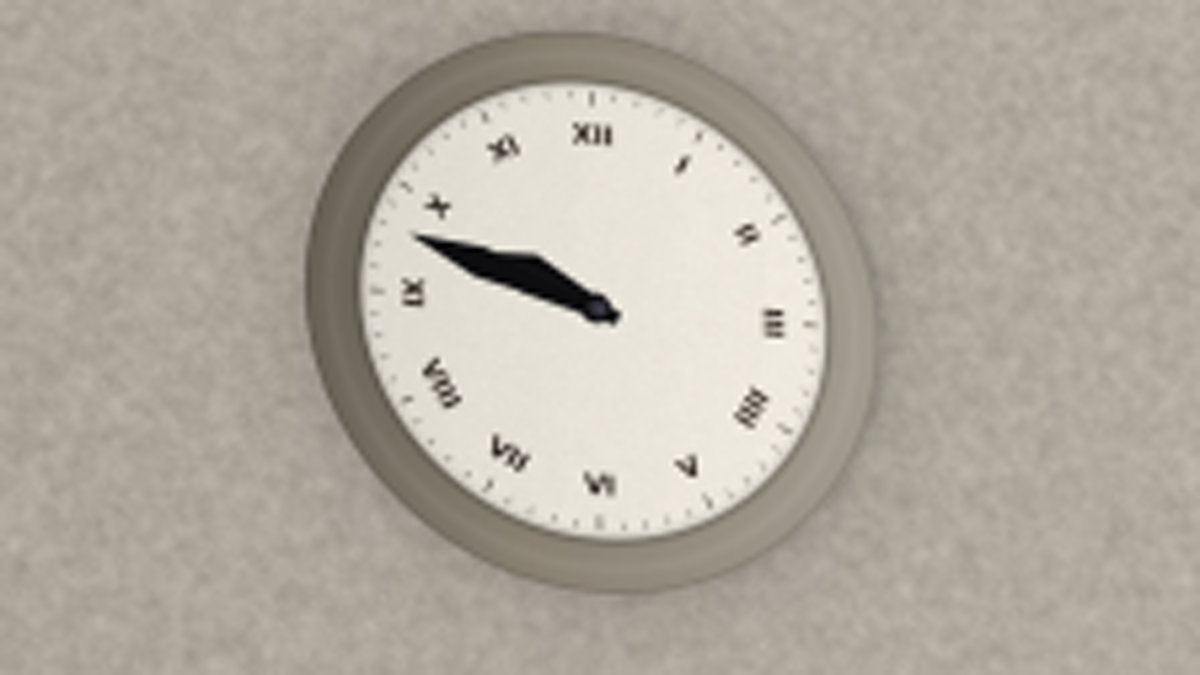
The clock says {"hour": 9, "minute": 48}
